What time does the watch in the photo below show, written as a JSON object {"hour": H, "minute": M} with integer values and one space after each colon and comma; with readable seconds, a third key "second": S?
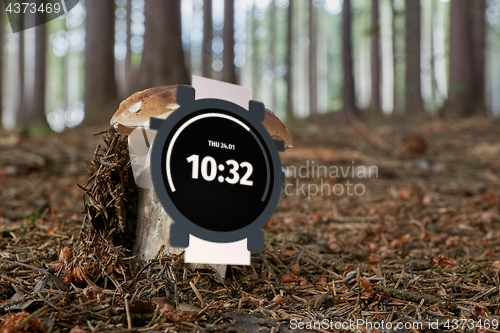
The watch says {"hour": 10, "minute": 32}
